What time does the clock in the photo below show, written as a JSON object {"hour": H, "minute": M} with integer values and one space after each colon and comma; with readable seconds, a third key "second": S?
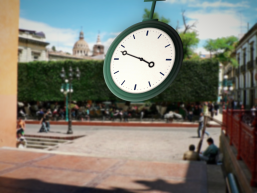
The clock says {"hour": 3, "minute": 48}
